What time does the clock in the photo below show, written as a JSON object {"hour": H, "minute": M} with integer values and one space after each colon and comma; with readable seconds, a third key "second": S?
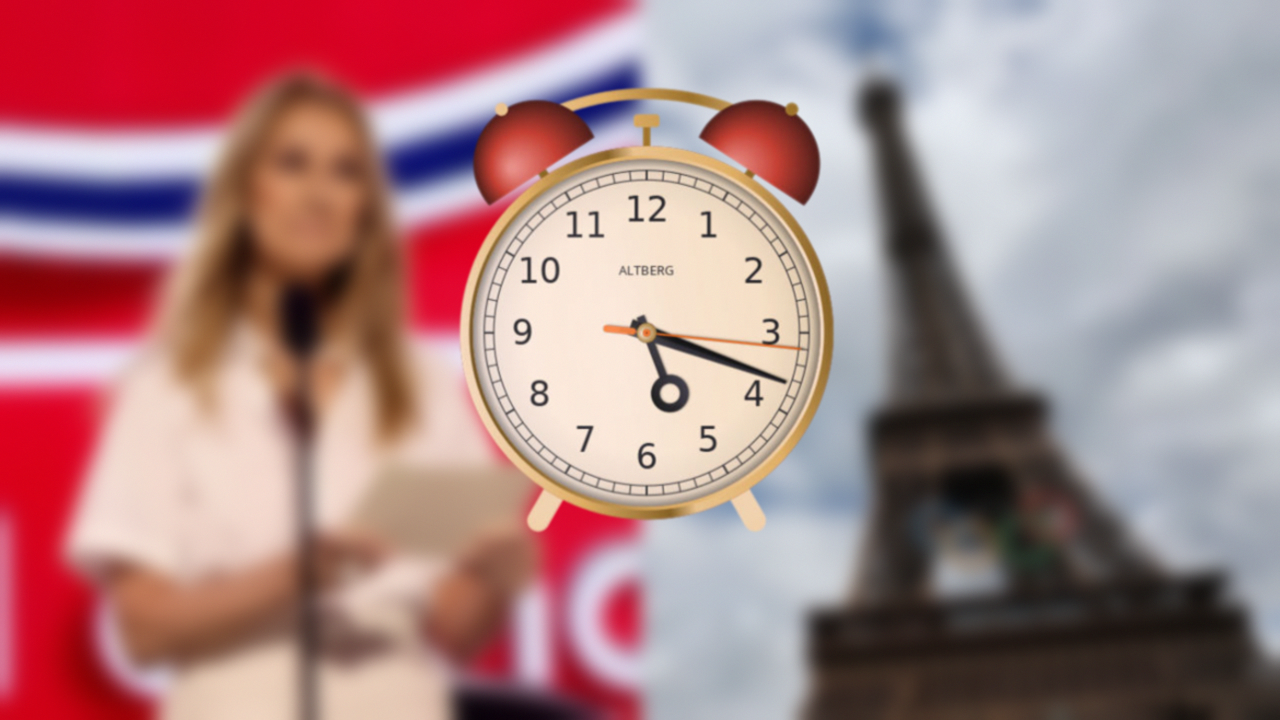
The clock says {"hour": 5, "minute": 18, "second": 16}
